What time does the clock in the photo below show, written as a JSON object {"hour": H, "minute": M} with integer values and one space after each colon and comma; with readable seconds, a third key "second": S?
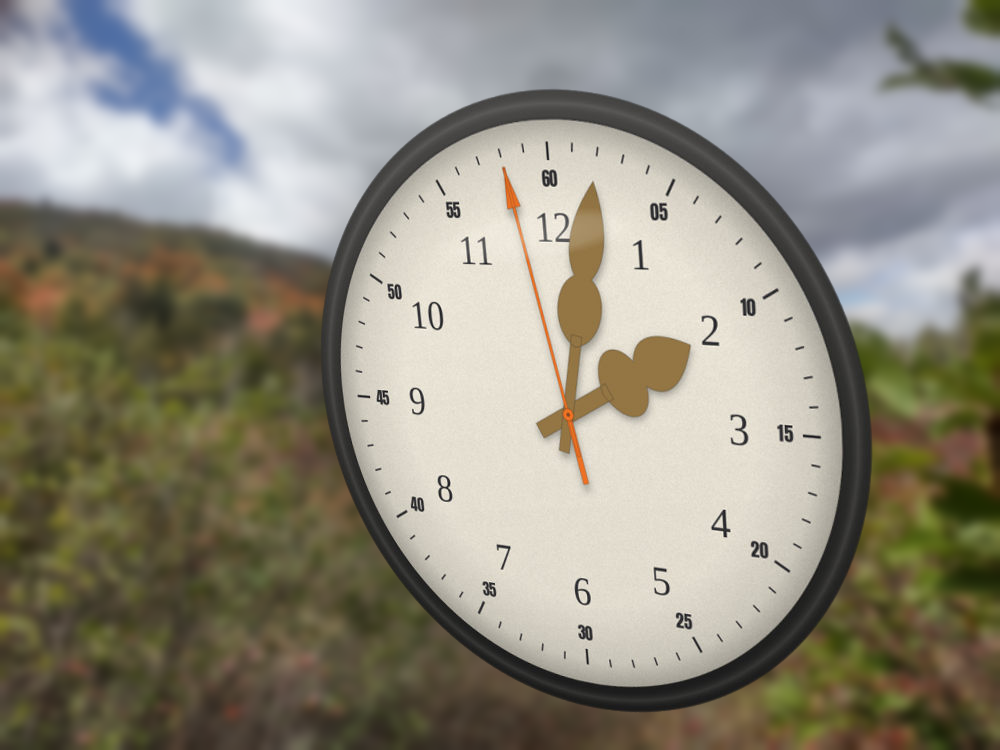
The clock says {"hour": 2, "minute": 1, "second": 58}
